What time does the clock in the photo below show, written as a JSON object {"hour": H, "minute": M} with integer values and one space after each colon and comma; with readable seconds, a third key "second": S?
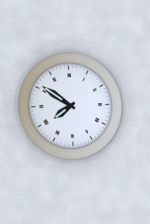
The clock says {"hour": 7, "minute": 51}
